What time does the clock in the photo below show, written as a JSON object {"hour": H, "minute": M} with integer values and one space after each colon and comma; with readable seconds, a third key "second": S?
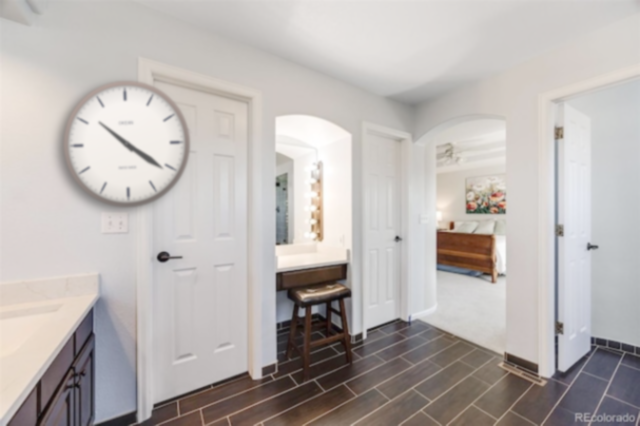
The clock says {"hour": 10, "minute": 21}
